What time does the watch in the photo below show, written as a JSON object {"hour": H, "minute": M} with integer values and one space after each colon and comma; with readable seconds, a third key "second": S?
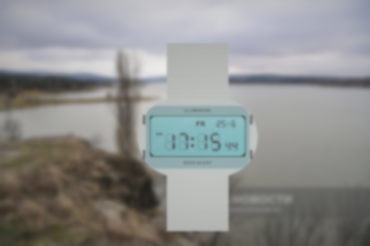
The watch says {"hour": 17, "minute": 15}
